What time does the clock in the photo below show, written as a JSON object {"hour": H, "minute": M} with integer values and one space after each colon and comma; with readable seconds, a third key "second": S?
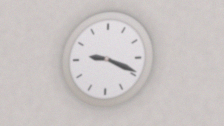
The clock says {"hour": 9, "minute": 19}
